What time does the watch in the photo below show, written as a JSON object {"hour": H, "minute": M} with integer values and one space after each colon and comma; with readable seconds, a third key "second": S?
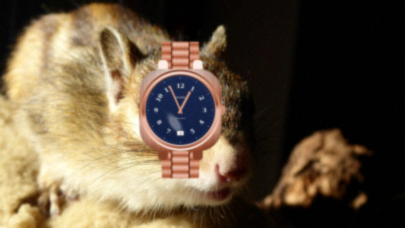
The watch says {"hour": 12, "minute": 56}
